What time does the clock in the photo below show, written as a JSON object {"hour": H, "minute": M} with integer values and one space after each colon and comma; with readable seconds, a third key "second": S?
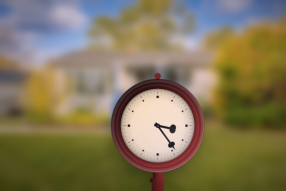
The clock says {"hour": 3, "minute": 24}
